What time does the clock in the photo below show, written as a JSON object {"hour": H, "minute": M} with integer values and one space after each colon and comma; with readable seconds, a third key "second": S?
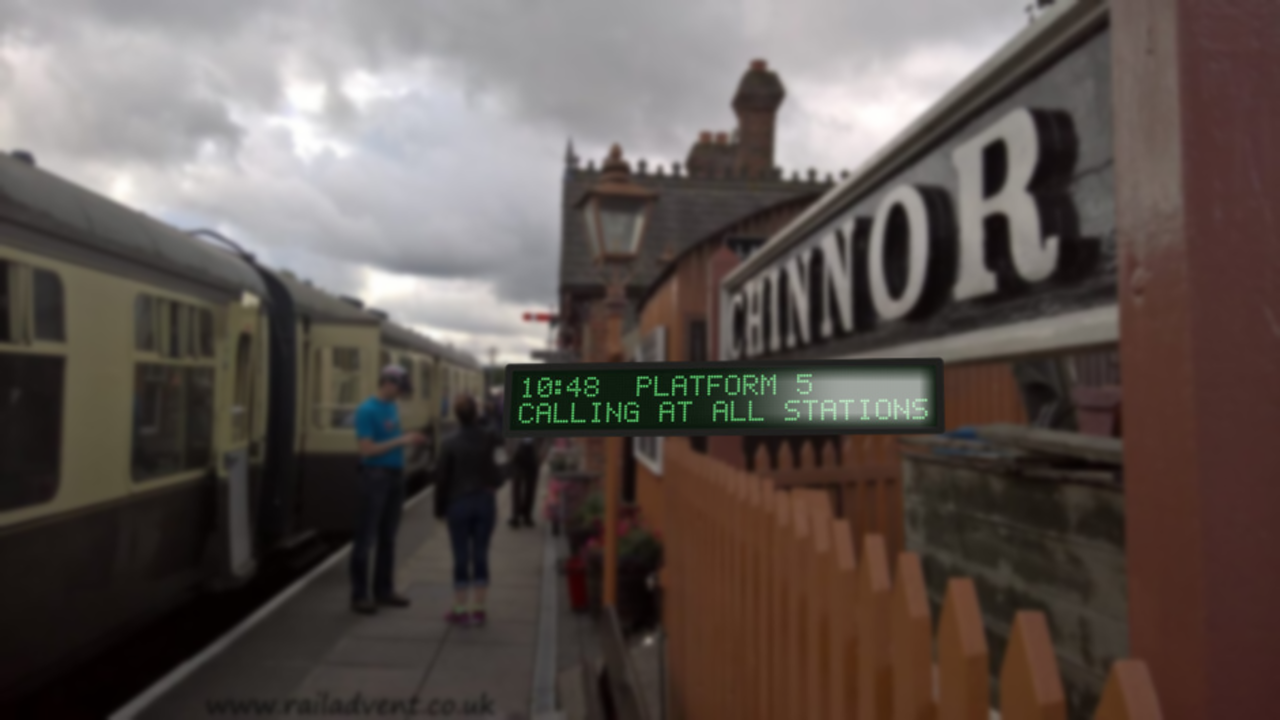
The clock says {"hour": 10, "minute": 48}
